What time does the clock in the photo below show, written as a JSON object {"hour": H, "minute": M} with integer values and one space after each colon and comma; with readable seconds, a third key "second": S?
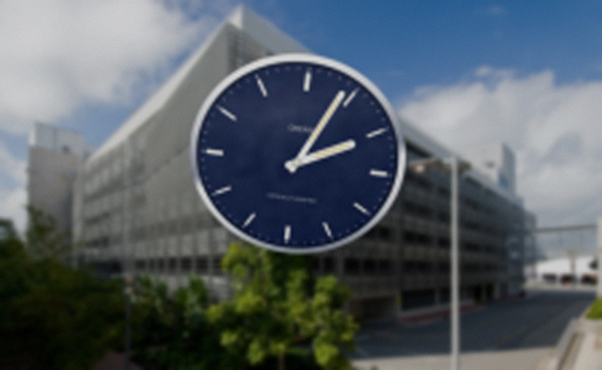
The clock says {"hour": 2, "minute": 4}
